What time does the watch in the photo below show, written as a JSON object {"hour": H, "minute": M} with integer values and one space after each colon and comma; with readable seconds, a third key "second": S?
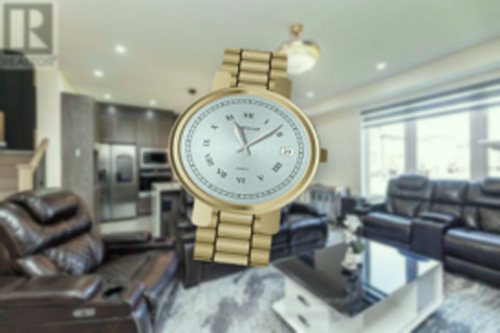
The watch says {"hour": 11, "minute": 8}
